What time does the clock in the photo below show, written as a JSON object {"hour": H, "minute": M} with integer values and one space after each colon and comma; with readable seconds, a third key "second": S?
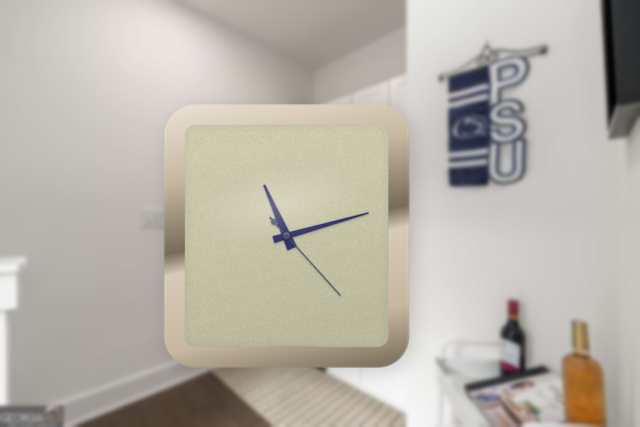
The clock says {"hour": 11, "minute": 12, "second": 23}
